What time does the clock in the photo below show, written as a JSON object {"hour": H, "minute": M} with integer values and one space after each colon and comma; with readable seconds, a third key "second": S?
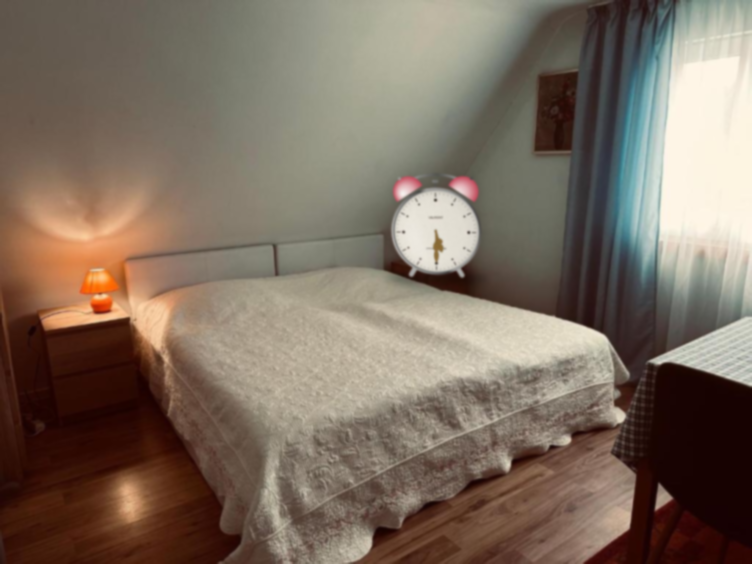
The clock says {"hour": 5, "minute": 30}
